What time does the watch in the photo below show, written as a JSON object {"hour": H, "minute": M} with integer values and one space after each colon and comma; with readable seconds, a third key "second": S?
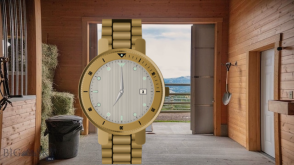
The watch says {"hour": 7, "minute": 0}
